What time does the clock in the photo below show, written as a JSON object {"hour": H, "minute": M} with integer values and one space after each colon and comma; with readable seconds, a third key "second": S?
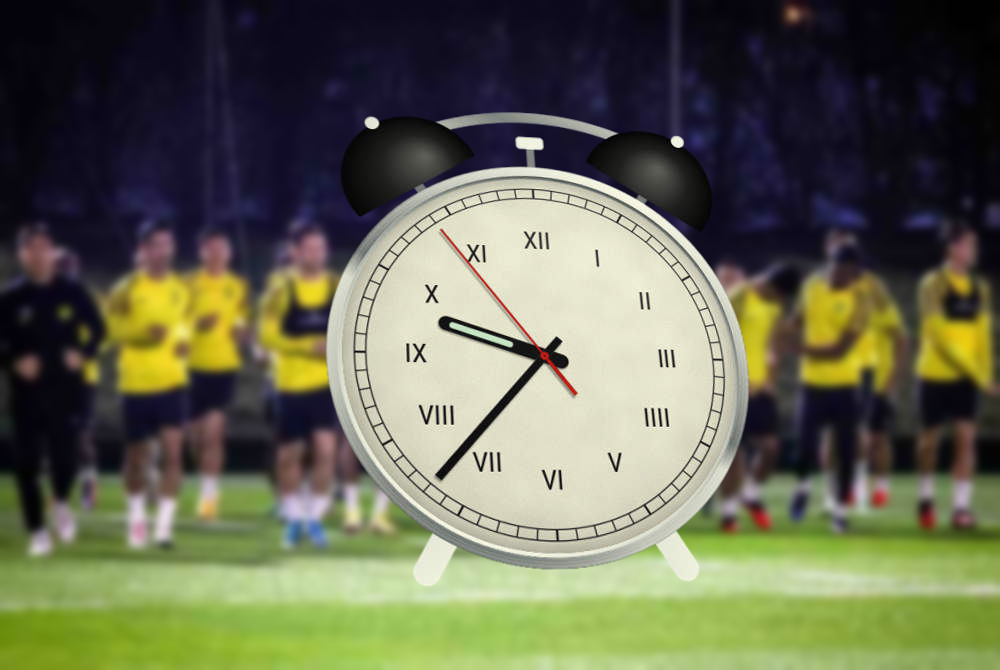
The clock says {"hour": 9, "minute": 36, "second": 54}
